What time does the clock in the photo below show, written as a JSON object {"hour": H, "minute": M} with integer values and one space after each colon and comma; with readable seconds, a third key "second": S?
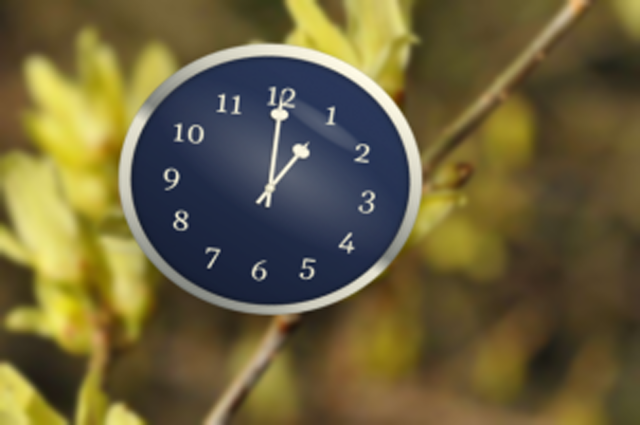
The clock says {"hour": 1, "minute": 0}
